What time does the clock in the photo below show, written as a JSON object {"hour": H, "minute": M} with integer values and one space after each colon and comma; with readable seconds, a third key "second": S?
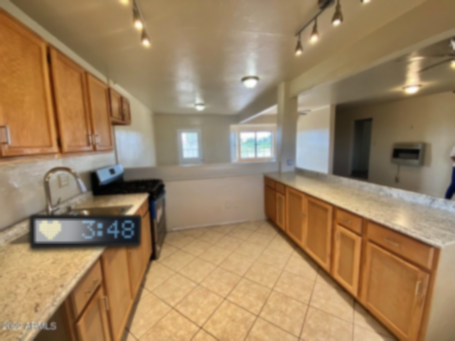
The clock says {"hour": 3, "minute": 48}
